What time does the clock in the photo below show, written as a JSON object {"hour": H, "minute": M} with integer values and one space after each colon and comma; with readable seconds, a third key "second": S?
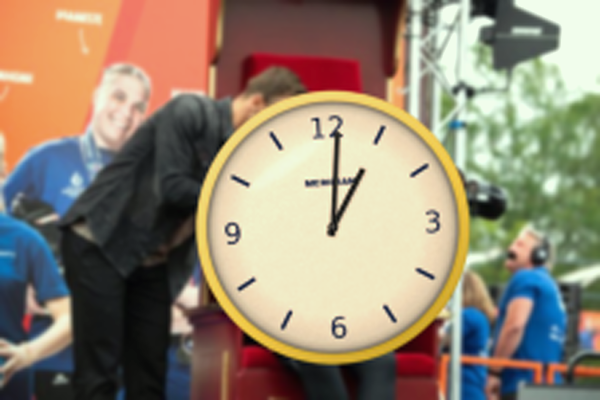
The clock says {"hour": 1, "minute": 1}
